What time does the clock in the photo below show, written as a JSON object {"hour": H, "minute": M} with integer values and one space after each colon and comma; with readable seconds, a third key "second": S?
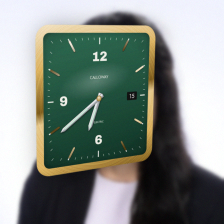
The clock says {"hour": 6, "minute": 39}
